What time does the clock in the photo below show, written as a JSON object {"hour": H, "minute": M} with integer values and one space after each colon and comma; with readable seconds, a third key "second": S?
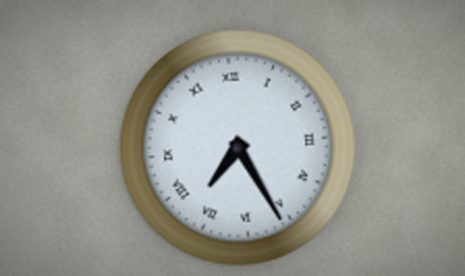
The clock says {"hour": 7, "minute": 26}
